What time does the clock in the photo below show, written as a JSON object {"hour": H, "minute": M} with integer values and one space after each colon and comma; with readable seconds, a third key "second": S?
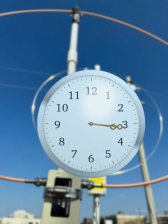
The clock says {"hour": 3, "minute": 16}
